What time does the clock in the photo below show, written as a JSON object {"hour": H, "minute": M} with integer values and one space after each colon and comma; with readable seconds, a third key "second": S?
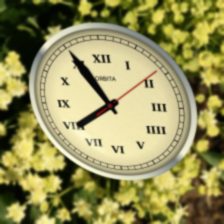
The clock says {"hour": 7, "minute": 55, "second": 9}
